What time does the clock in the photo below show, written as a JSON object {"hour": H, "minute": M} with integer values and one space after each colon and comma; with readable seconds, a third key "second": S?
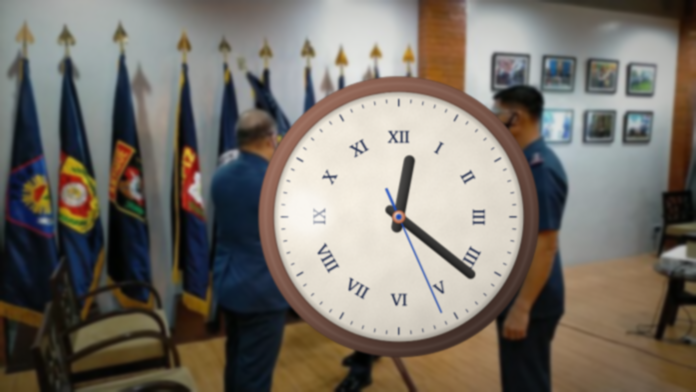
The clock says {"hour": 12, "minute": 21, "second": 26}
